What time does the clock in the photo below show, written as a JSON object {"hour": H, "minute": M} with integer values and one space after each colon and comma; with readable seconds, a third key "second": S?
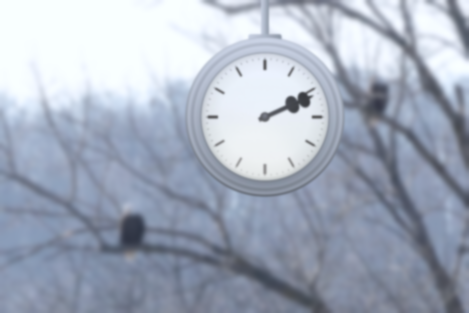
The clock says {"hour": 2, "minute": 11}
